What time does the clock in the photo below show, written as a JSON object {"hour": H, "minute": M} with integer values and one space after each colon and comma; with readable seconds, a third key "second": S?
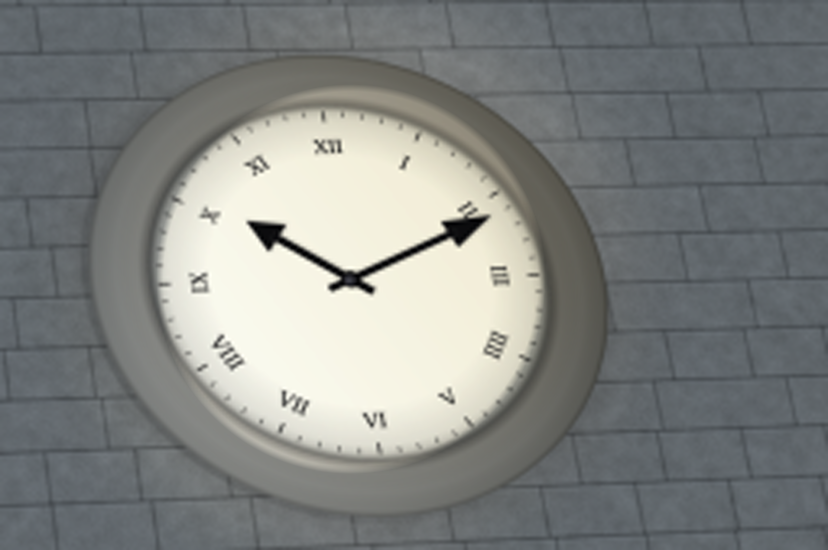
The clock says {"hour": 10, "minute": 11}
